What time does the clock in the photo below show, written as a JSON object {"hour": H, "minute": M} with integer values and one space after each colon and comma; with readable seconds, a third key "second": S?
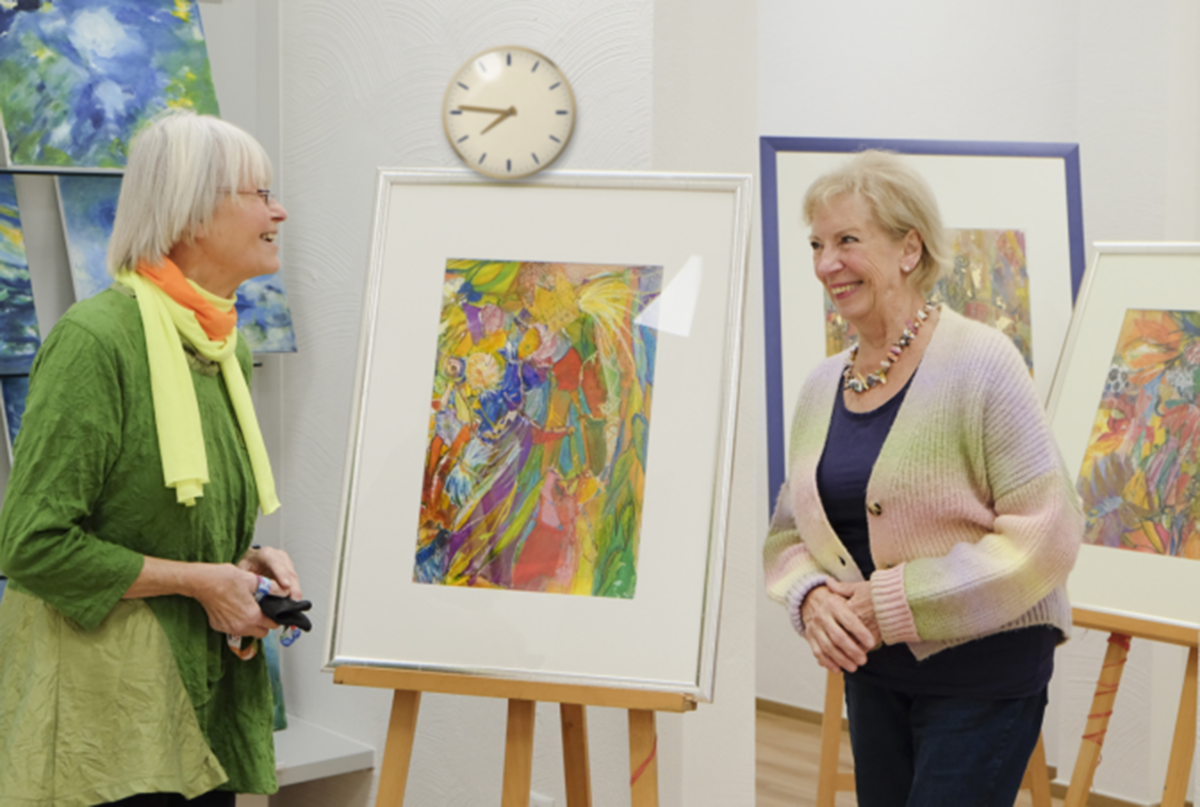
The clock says {"hour": 7, "minute": 46}
